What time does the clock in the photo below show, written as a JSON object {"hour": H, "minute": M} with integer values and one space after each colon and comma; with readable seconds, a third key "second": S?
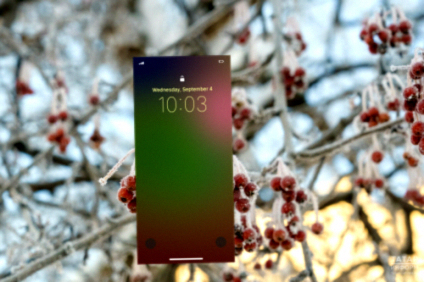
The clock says {"hour": 10, "minute": 3}
